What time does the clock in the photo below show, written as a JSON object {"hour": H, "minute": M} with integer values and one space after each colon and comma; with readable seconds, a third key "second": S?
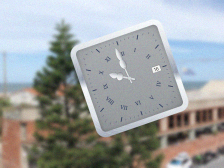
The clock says {"hour": 9, "minute": 59}
